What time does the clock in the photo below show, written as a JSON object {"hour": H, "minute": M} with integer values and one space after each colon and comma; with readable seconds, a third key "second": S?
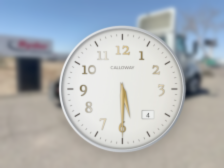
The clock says {"hour": 5, "minute": 30}
